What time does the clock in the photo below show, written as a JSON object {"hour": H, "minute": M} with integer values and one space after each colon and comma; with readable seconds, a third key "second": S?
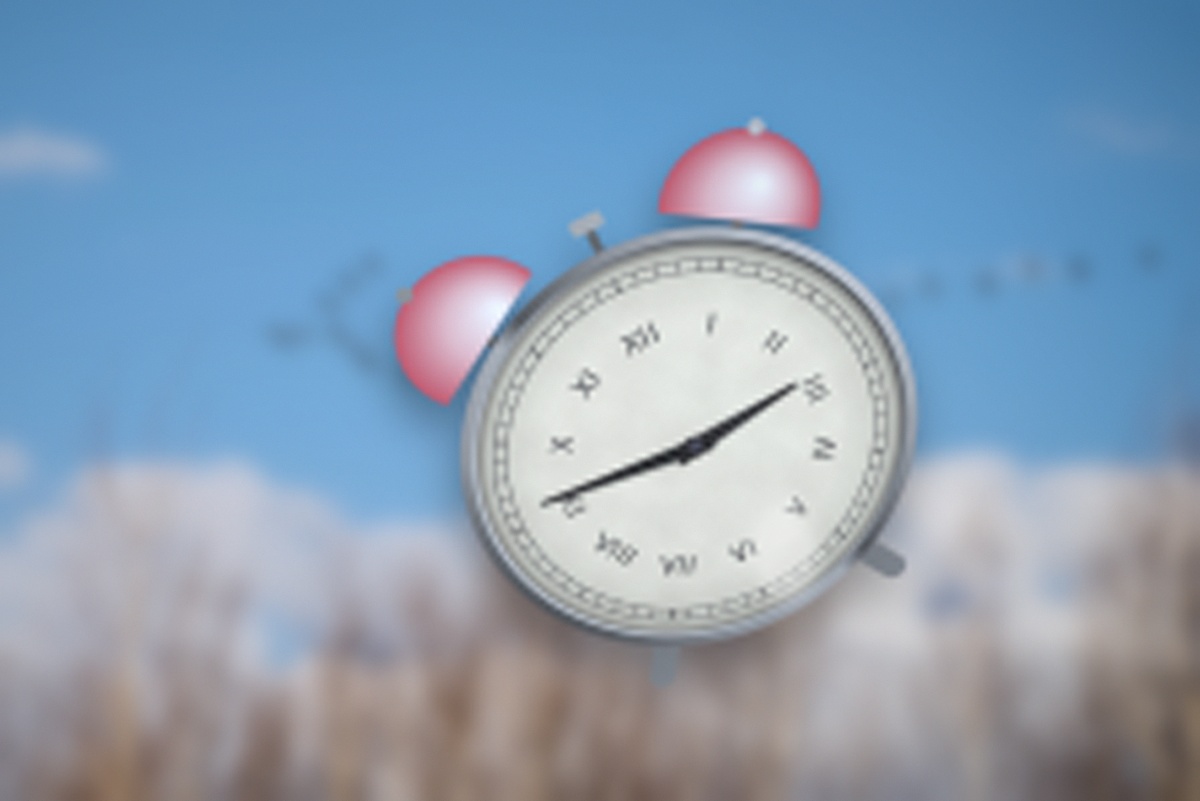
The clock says {"hour": 2, "minute": 46}
